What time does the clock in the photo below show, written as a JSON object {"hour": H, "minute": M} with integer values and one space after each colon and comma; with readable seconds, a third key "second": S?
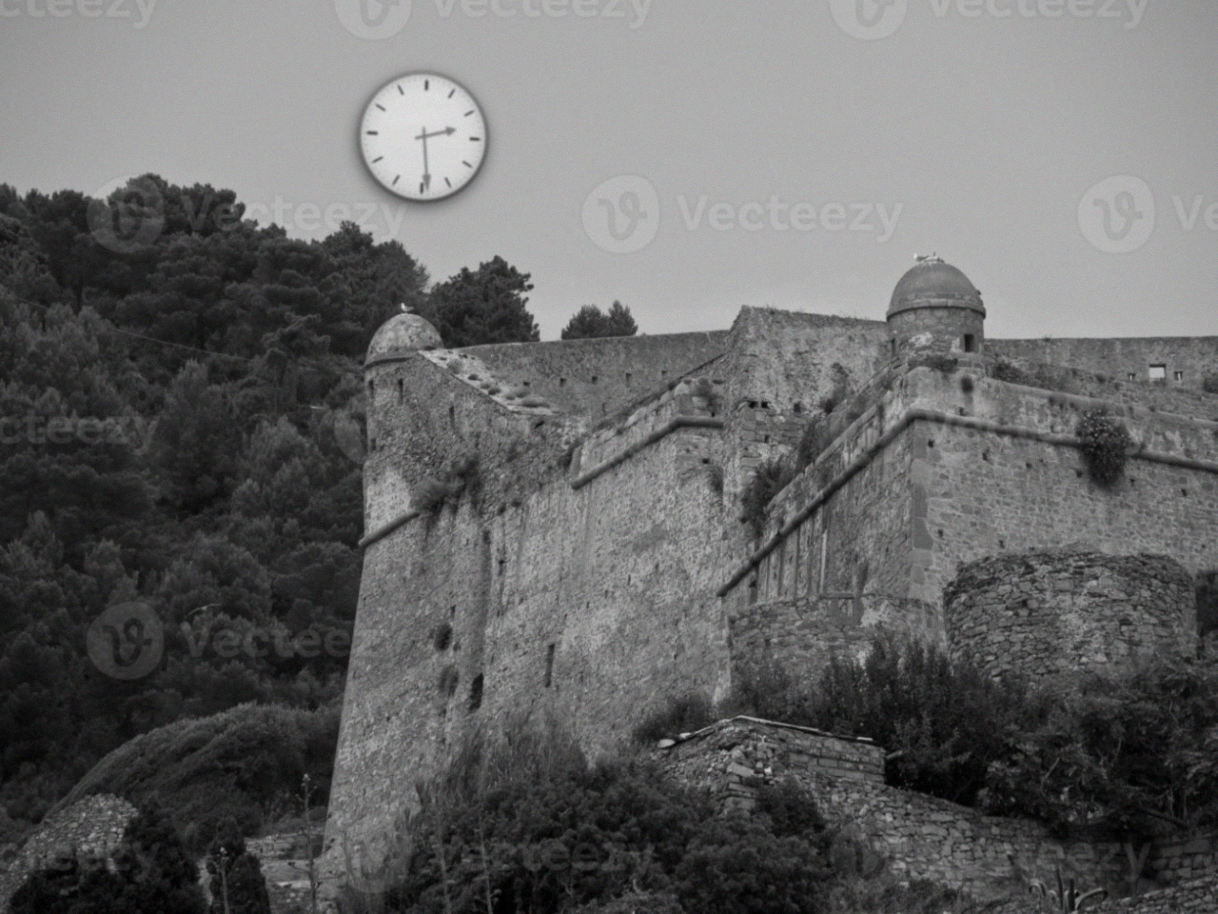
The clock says {"hour": 2, "minute": 29}
